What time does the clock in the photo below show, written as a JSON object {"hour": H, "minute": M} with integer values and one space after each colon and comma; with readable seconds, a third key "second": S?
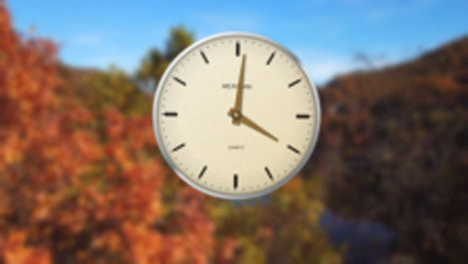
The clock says {"hour": 4, "minute": 1}
